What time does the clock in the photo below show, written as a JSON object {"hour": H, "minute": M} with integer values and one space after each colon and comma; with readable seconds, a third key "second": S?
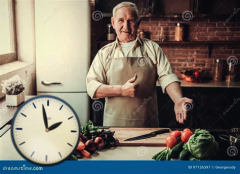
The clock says {"hour": 1, "minute": 58}
